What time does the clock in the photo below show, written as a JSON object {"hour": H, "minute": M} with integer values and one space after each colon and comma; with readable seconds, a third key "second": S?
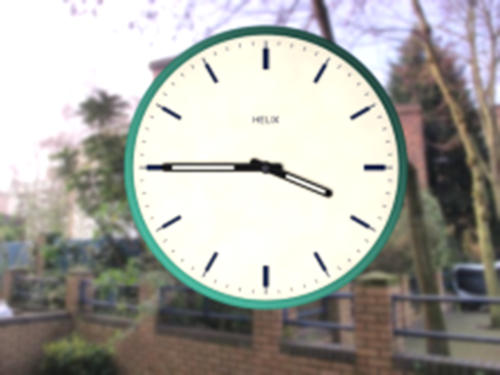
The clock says {"hour": 3, "minute": 45}
